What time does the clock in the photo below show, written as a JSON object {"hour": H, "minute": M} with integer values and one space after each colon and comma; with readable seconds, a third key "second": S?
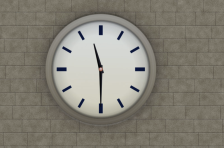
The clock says {"hour": 11, "minute": 30}
